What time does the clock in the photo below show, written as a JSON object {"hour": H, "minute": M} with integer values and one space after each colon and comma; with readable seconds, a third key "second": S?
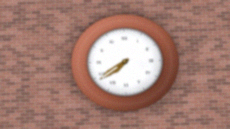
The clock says {"hour": 7, "minute": 39}
